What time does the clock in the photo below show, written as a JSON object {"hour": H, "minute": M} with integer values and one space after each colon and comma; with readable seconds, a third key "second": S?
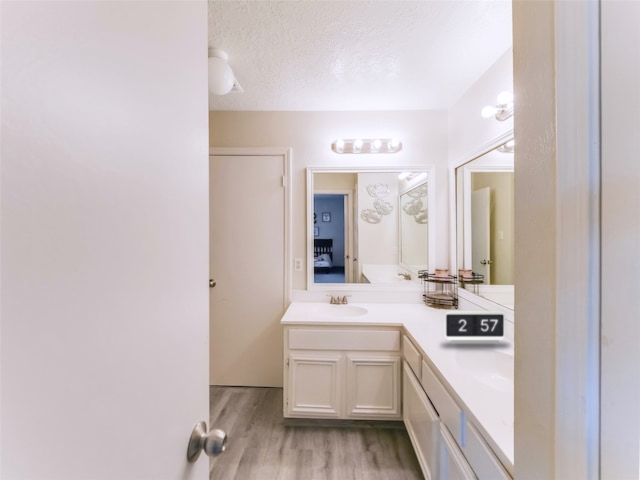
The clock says {"hour": 2, "minute": 57}
